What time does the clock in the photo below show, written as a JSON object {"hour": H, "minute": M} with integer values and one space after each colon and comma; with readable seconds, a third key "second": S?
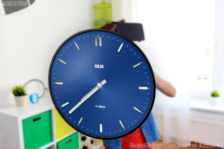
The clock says {"hour": 7, "minute": 38}
